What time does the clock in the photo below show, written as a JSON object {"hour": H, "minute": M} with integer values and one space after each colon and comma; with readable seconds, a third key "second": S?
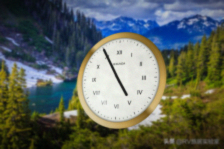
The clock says {"hour": 4, "minute": 55}
